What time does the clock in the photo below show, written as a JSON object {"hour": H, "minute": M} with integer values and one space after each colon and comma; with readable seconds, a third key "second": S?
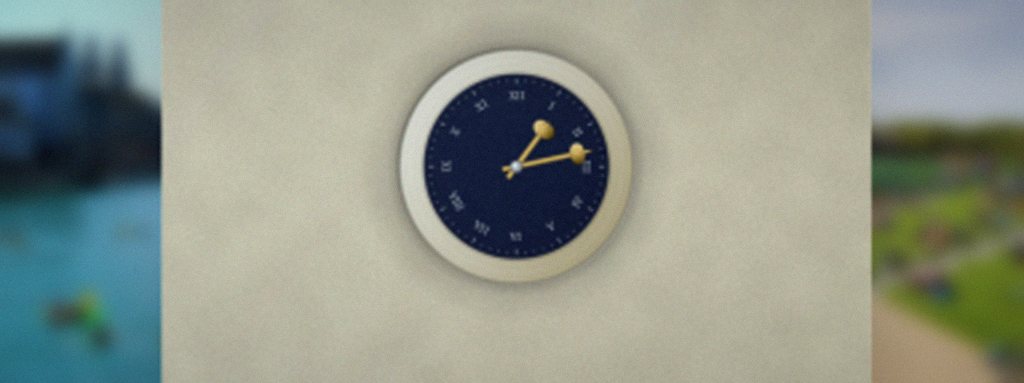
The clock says {"hour": 1, "minute": 13}
